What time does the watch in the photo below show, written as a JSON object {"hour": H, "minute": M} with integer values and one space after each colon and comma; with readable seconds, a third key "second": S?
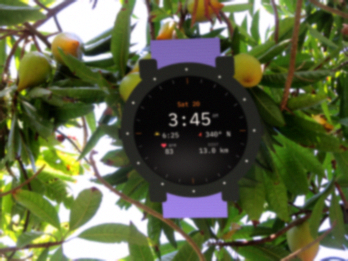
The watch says {"hour": 3, "minute": 45}
